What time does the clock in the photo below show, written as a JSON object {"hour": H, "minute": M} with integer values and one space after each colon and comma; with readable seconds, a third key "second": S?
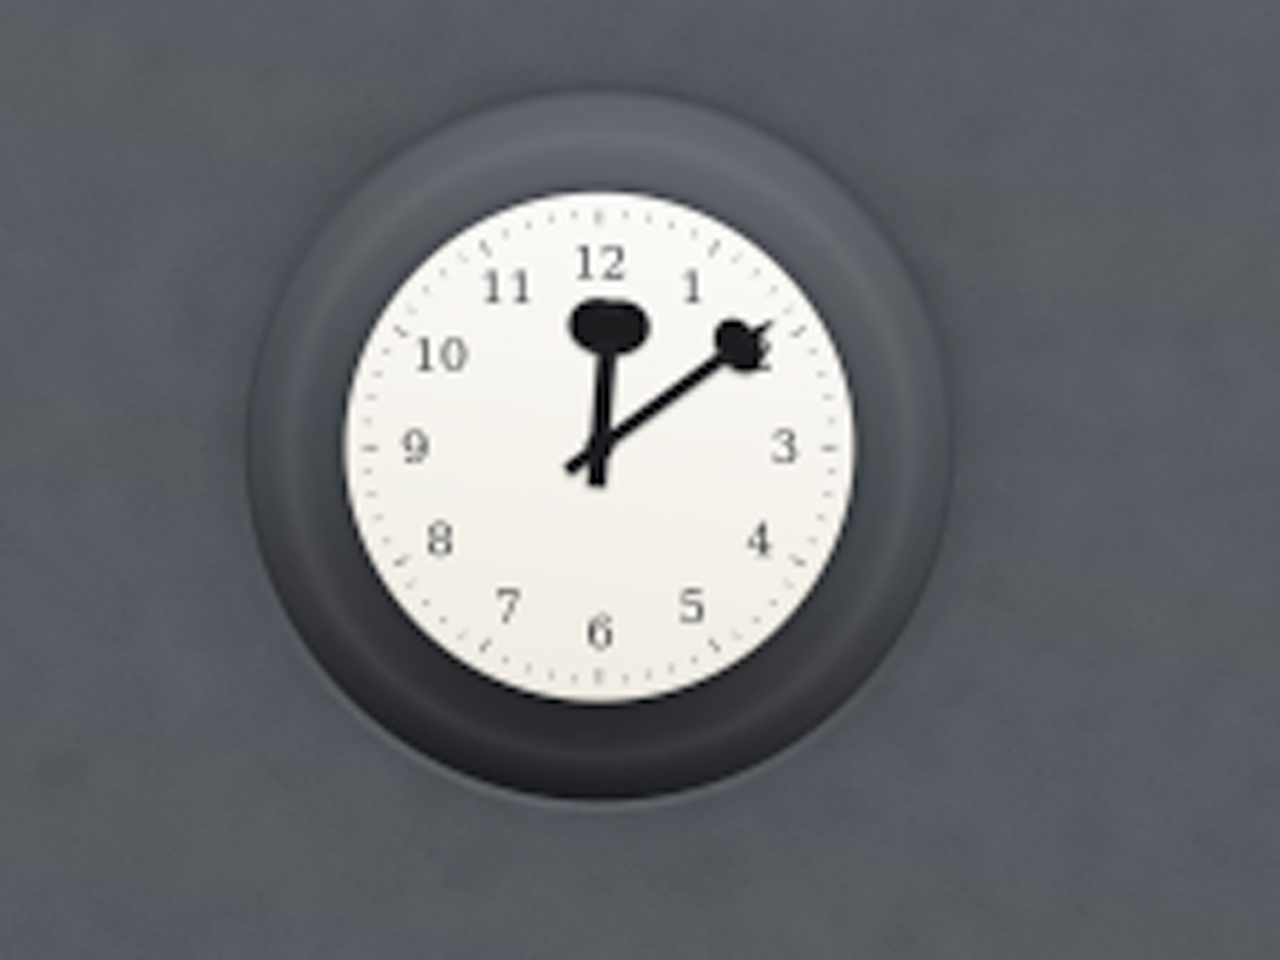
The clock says {"hour": 12, "minute": 9}
